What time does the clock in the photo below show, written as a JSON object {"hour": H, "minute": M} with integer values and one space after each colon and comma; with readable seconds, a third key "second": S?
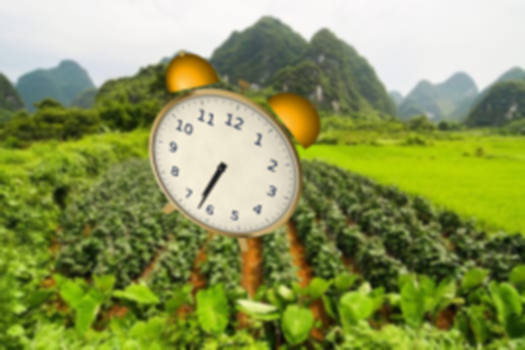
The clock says {"hour": 6, "minute": 32}
